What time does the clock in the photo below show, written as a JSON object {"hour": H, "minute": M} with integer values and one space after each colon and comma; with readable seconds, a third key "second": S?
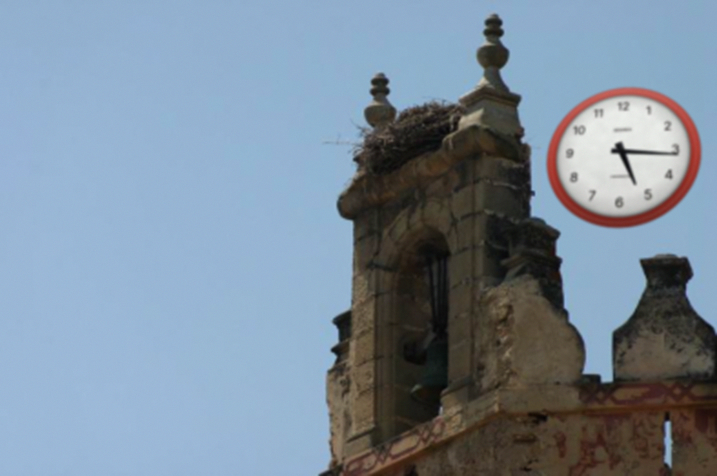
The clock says {"hour": 5, "minute": 16}
